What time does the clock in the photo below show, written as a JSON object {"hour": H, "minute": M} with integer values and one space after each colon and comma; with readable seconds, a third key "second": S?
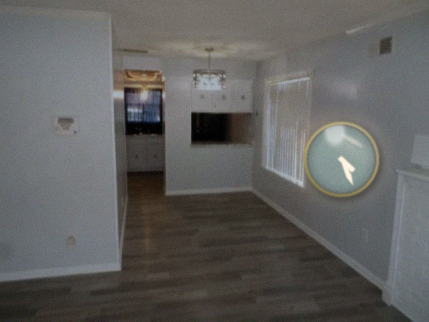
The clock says {"hour": 4, "minute": 26}
